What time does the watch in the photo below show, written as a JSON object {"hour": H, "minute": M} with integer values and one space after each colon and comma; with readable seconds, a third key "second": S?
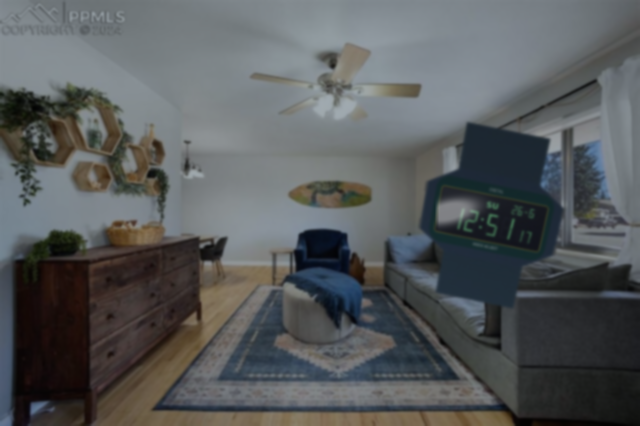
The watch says {"hour": 12, "minute": 51}
